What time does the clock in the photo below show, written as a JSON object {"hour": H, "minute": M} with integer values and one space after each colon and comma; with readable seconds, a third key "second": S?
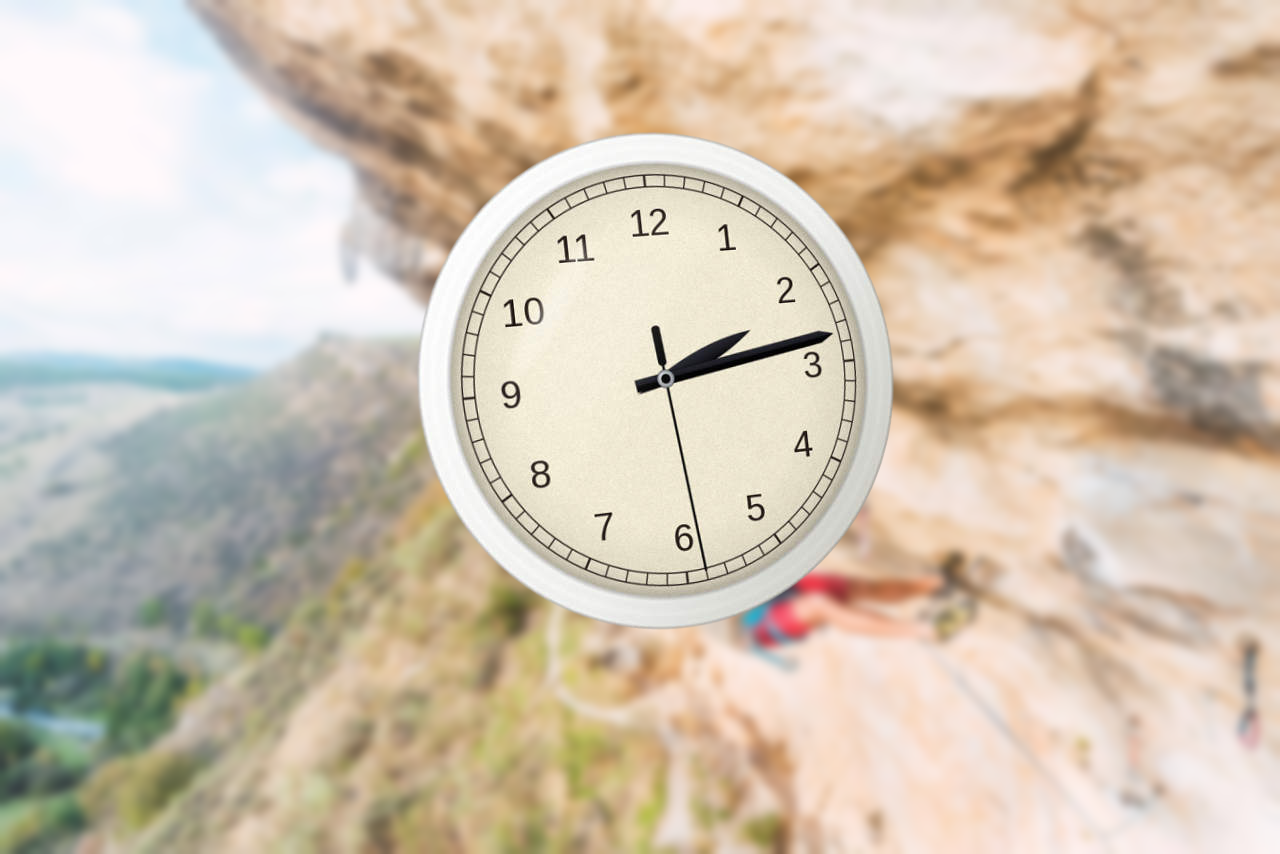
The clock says {"hour": 2, "minute": 13, "second": 29}
